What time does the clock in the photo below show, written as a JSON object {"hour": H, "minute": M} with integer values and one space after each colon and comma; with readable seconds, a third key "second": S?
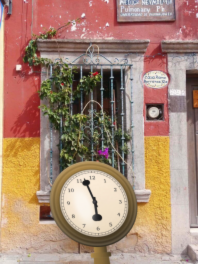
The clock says {"hour": 5, "minute": 57}
